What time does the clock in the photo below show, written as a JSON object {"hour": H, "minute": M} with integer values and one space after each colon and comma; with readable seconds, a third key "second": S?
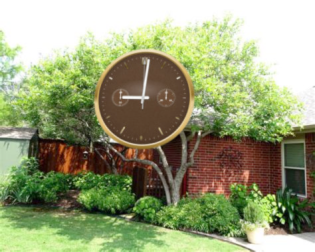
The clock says {"hour": 9, "minute": 1}
